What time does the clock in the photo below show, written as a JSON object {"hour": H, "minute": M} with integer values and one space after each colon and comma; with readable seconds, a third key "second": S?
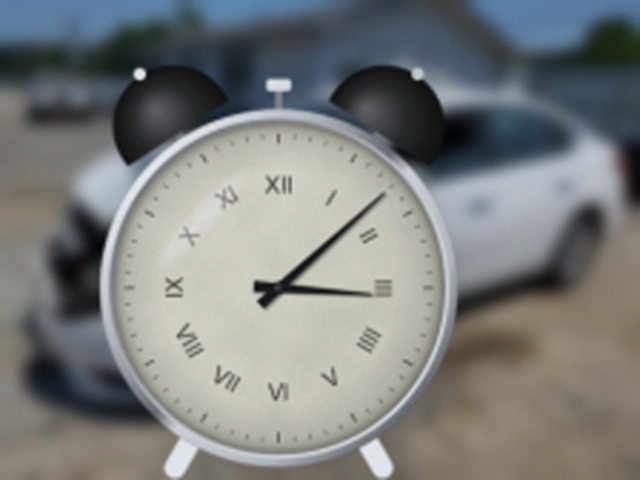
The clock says {"hour": 3, "minute": 8}
